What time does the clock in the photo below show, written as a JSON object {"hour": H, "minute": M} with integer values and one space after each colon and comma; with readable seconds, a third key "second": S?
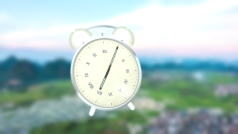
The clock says {"hour": 7, "minute": 5}
